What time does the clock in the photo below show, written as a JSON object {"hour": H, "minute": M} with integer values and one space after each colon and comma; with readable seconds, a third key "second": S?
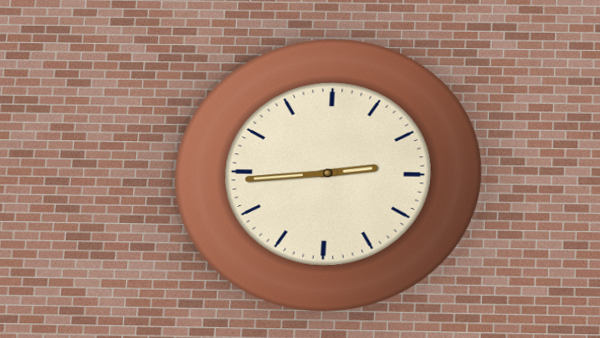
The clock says {"hour": 2, "minute": 44}
